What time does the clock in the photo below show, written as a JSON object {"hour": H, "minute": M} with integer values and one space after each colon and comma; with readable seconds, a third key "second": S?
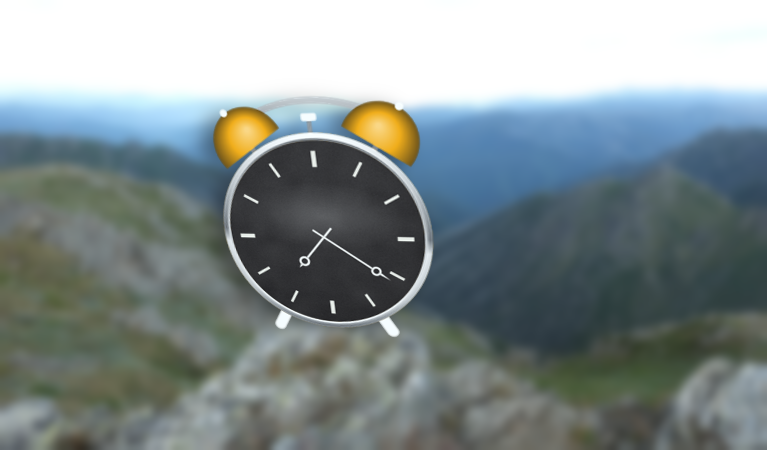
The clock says {"hour": 7, "minute": 21}
